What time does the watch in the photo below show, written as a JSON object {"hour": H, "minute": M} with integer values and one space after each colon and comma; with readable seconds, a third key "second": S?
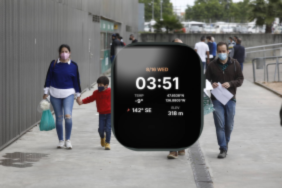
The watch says {"hour": 3, "minute": 51}
